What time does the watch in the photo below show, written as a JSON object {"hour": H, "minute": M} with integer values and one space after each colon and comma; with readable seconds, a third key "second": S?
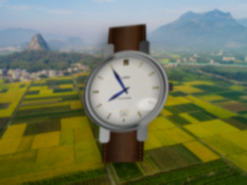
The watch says {"hour": 7, "minute": 55}
